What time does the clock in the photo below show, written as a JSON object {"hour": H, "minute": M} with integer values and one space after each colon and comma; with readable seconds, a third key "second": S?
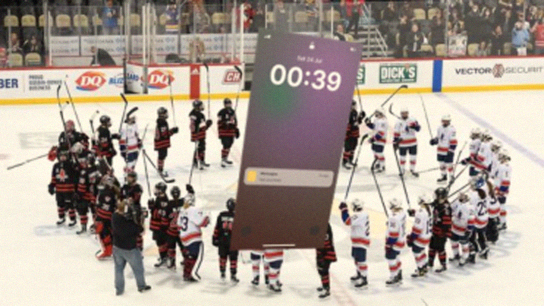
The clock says {"hour": 0, "minute": 39}
